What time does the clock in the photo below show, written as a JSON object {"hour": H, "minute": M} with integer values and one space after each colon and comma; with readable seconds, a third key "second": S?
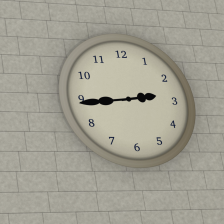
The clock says {"hour": 2, "minute": 44}
